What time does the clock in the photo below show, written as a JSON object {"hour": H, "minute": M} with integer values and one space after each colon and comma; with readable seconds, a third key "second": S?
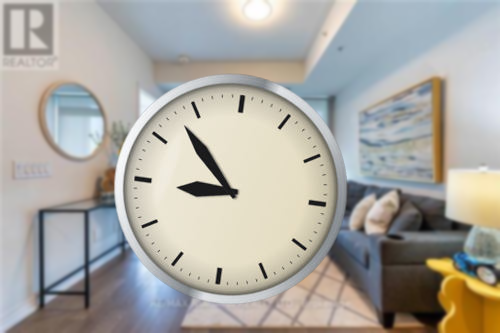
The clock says {"hour": 8, "minute": 53}
